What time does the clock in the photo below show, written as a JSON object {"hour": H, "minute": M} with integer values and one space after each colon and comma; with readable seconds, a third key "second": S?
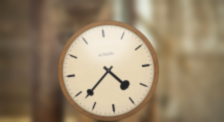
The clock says {"hour": 4, "minute": 38}
